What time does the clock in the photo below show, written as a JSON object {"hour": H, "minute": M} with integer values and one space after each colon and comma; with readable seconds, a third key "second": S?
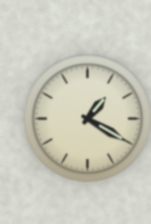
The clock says {"hour": 1, "minute": 20}
